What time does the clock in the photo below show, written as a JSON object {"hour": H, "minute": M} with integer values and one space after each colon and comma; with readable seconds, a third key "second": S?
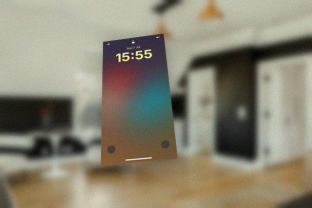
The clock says {"hour": 15, "minute": 55}
